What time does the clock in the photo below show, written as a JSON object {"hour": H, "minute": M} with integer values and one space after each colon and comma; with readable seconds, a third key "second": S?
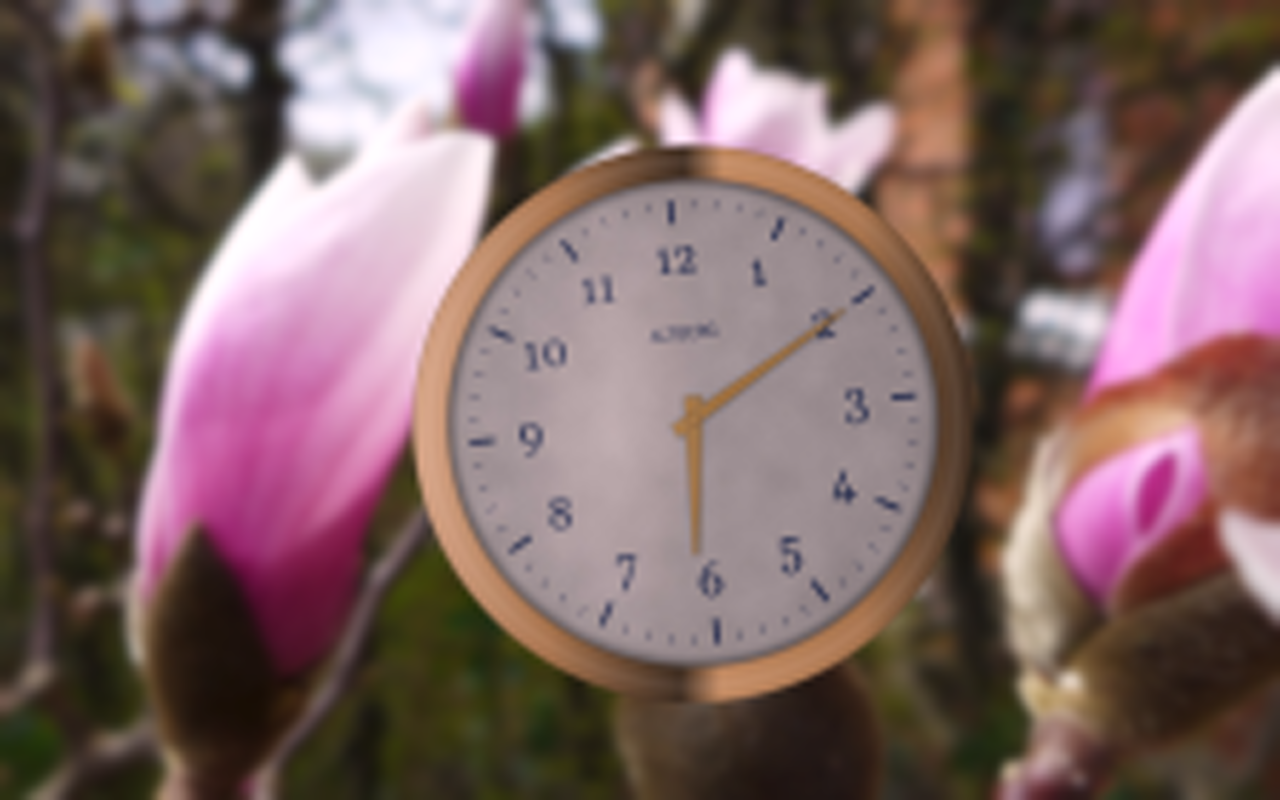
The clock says {"hour": 6, "minute": 10}
